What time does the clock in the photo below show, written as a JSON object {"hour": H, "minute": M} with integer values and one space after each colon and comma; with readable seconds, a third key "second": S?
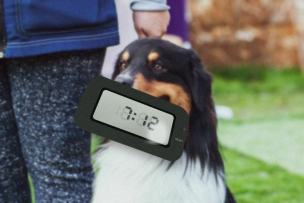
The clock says {"hour": 7, "minute": 12}
